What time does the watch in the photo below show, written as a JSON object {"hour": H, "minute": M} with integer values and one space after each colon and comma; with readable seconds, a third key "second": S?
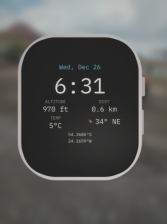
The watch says {"hour": 6, "minute": 31}
